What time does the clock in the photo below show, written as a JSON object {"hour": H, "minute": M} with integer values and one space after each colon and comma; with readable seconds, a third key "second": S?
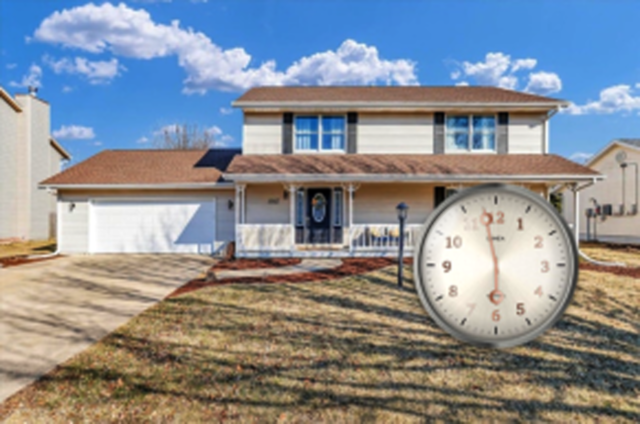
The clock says {"hour": 5, "minute": 58}
